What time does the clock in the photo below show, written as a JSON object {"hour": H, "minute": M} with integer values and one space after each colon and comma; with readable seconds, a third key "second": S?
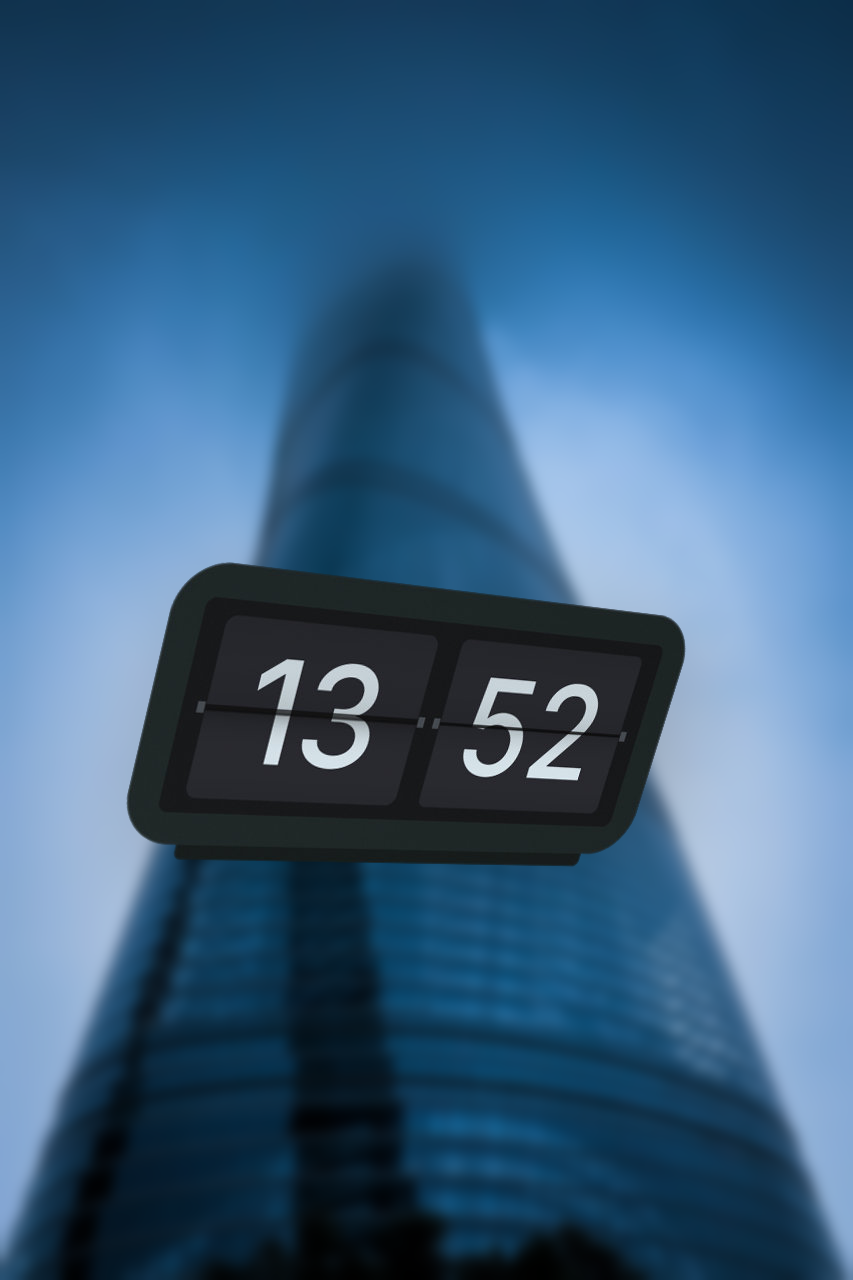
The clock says {"hour": 13, "minute": 52}
